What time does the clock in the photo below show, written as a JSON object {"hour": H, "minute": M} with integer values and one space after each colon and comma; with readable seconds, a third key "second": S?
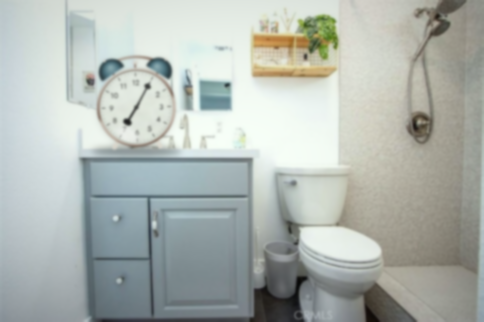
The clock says {"hour": 7, "minute": 5}
